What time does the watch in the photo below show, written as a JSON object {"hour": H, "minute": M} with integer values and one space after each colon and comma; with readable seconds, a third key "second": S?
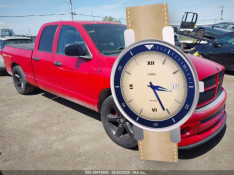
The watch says {"hour": 3, "minute": 26}
